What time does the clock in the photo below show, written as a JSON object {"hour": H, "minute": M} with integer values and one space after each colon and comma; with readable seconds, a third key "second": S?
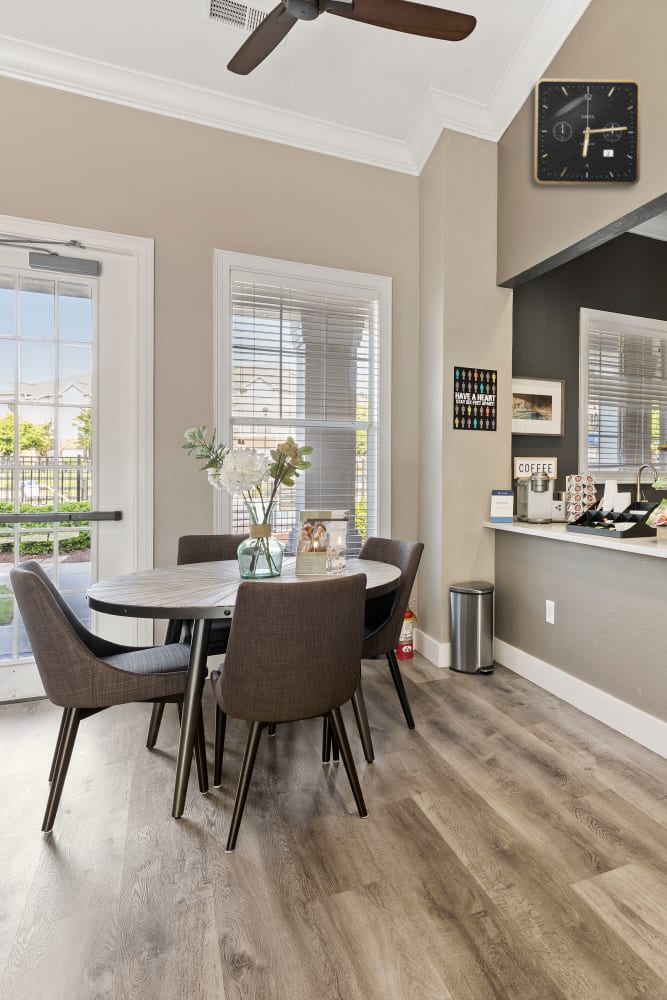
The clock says {"hour": 6, "minute": 14}
